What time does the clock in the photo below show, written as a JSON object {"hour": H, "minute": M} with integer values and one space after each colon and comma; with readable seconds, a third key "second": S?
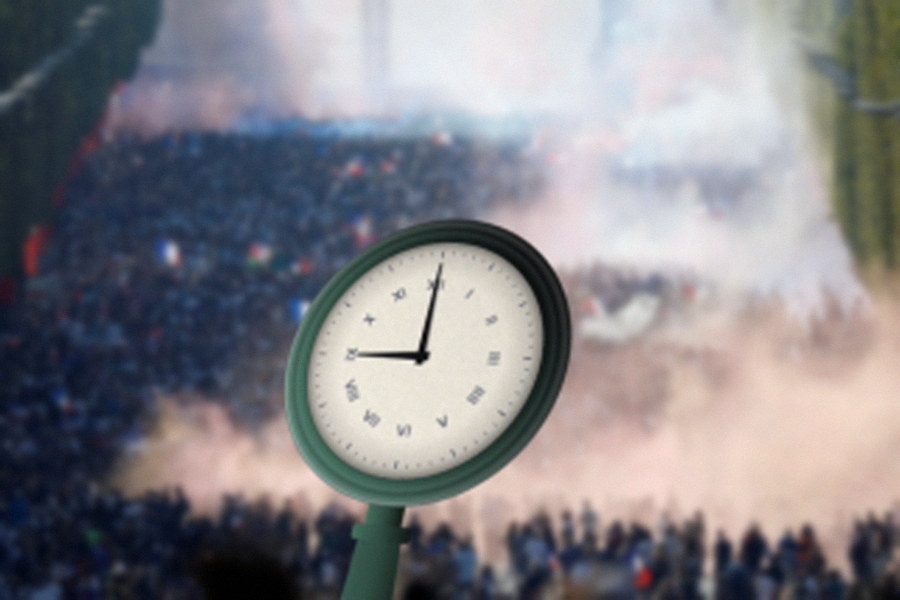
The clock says {"hour": 9, "minute": 0}
